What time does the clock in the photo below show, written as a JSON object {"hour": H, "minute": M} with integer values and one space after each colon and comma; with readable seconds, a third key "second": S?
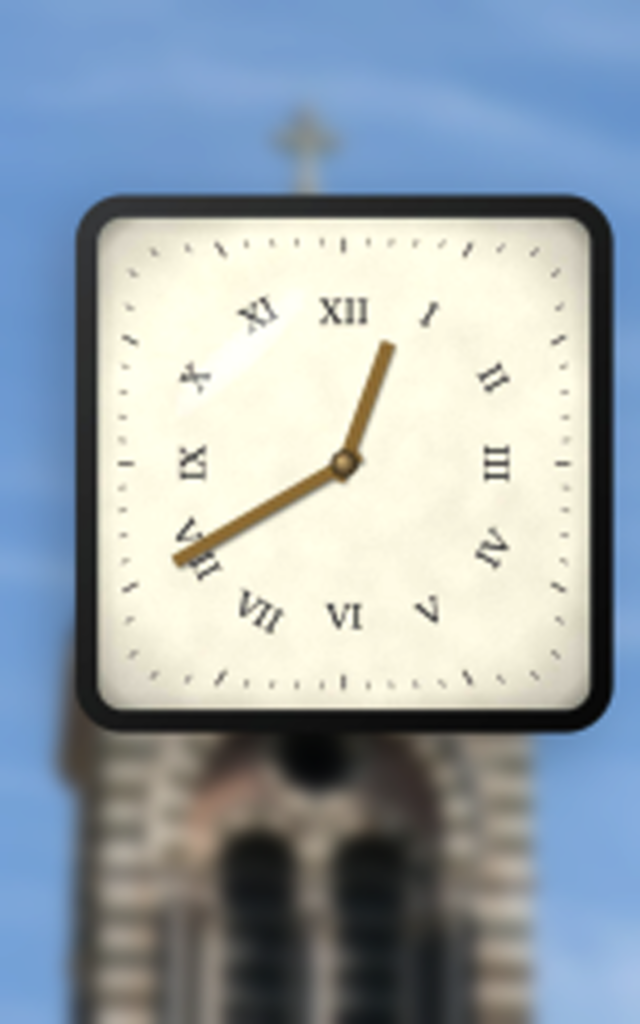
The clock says {"hour": 12, "minute": 40}
